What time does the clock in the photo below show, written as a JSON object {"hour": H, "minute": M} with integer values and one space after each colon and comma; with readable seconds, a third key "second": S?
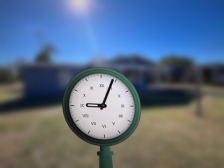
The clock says {"hour": 9, "minute": 4}
